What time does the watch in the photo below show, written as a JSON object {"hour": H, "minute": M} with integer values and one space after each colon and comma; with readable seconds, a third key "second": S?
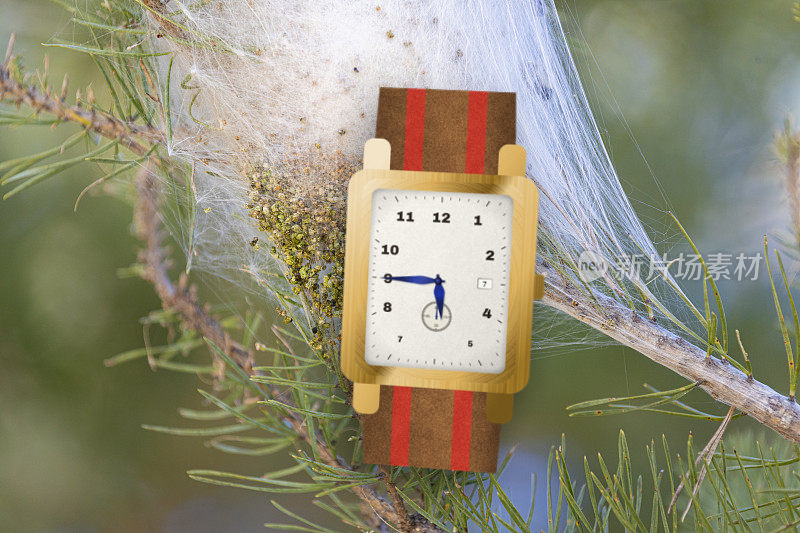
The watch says {"hour": 5, "minute": 45}
